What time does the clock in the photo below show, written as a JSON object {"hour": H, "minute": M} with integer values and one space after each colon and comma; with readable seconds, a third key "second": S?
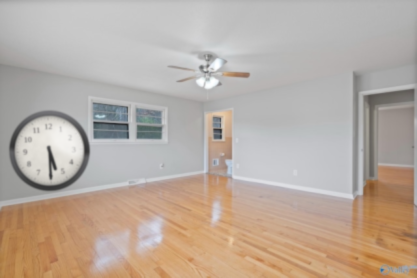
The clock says {"hour": 5, "minute": 30}
